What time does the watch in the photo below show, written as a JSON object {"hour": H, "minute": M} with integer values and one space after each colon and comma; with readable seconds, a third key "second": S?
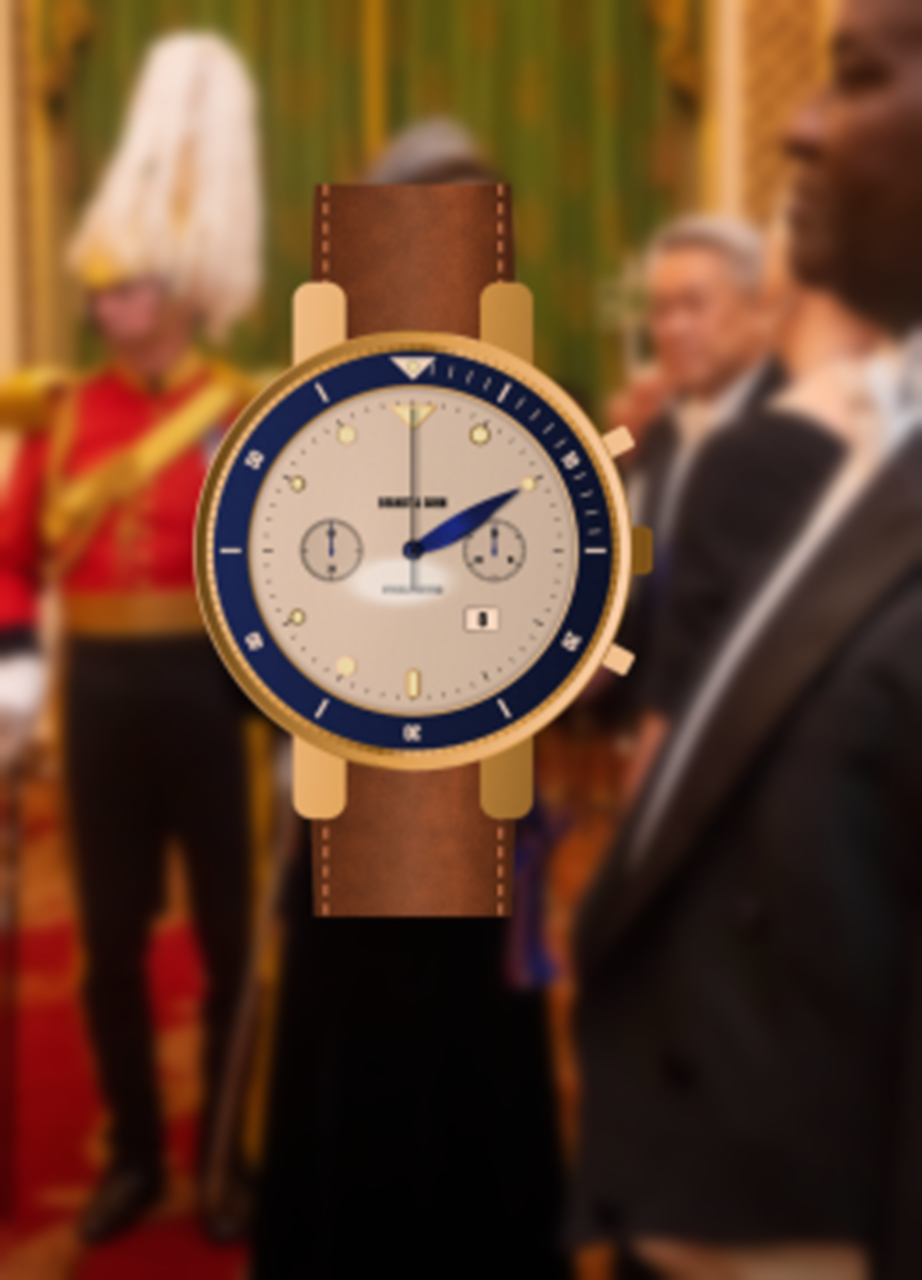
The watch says {"hour": 2, "minute": 10}
